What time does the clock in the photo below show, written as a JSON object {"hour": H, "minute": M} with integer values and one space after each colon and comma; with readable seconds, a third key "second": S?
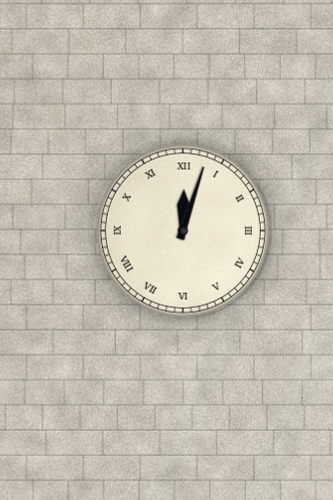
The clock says {"hour": 12, "minute": 3}
